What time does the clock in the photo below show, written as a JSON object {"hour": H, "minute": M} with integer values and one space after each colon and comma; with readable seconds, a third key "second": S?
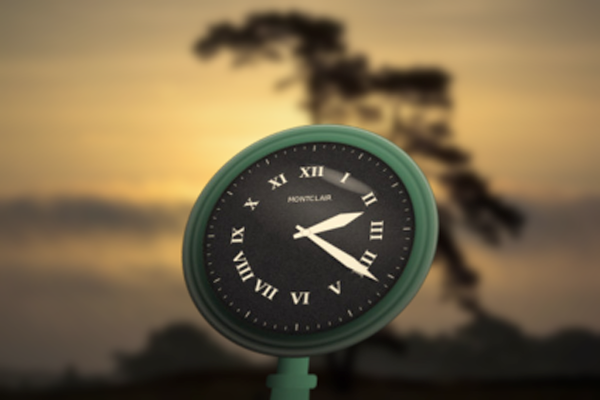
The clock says {"hour": 2, "minute": 21}
